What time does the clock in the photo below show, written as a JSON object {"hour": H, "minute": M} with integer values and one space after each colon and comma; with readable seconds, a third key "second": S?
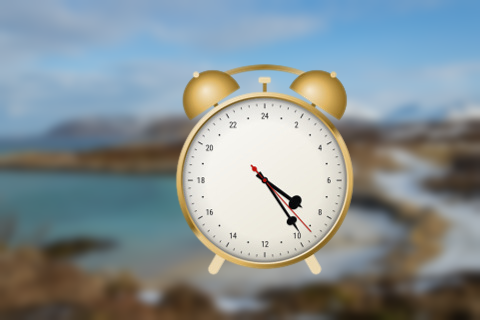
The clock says {"hour": 8, "minute": 24, "second": 23}
